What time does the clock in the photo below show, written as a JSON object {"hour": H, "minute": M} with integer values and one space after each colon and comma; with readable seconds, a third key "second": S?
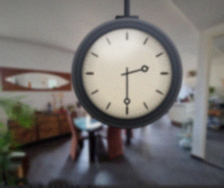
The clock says {"hour": 2, "minute": 30}
